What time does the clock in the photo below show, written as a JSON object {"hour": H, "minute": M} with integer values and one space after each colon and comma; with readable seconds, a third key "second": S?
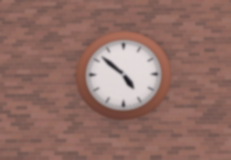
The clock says {"hour": 4, "minute": 52}
